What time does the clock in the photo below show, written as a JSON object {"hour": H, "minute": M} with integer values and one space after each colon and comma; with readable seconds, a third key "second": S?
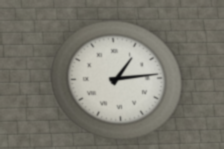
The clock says {"hour": 1, "minute": 14}
